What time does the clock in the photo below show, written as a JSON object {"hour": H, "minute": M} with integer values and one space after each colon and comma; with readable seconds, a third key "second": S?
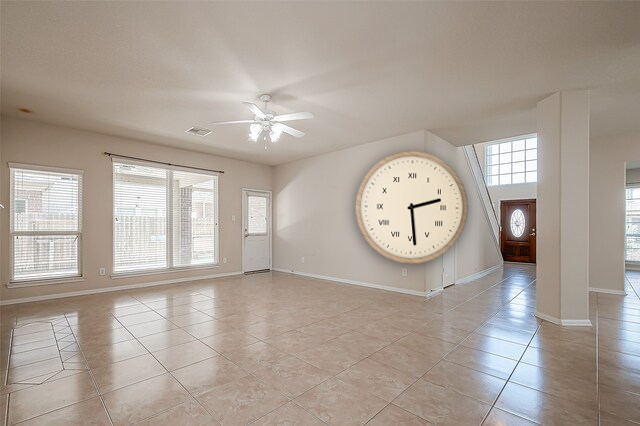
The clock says {"hour": 2, "minute": 29}
